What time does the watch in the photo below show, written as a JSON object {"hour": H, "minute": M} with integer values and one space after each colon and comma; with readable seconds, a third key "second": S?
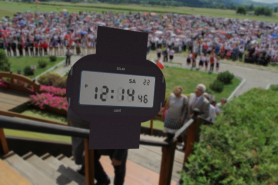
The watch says {"hour": 12, "minute": 14, "second": 46}
